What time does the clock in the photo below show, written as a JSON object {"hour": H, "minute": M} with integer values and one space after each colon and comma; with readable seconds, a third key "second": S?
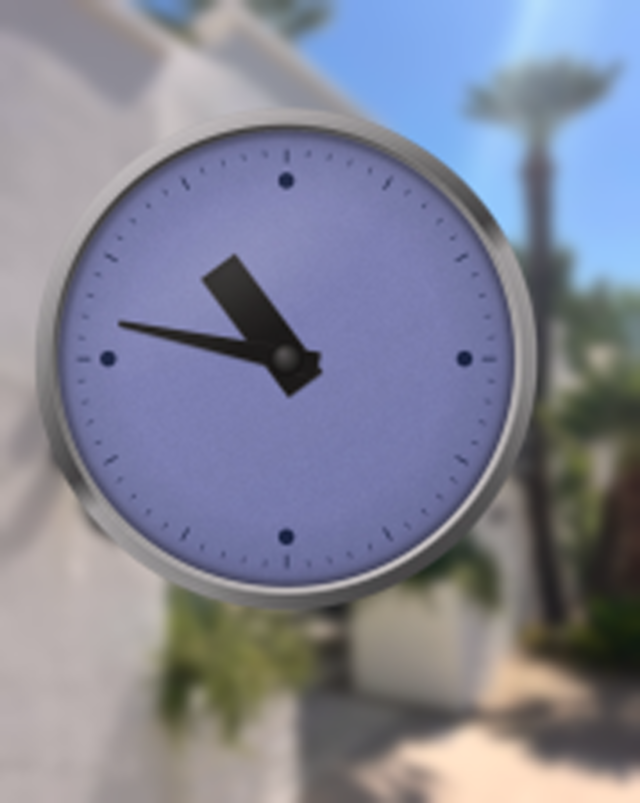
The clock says {"hour": 10, "minute": 47}
